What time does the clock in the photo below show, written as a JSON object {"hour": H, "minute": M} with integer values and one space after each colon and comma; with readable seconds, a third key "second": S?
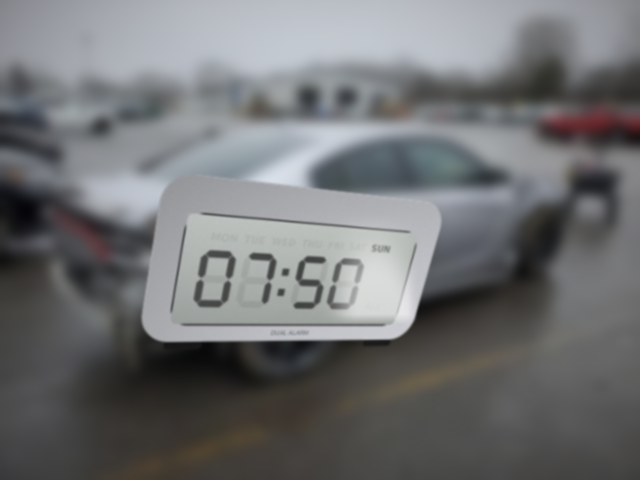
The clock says {"hour": 7, "minute": 50}
